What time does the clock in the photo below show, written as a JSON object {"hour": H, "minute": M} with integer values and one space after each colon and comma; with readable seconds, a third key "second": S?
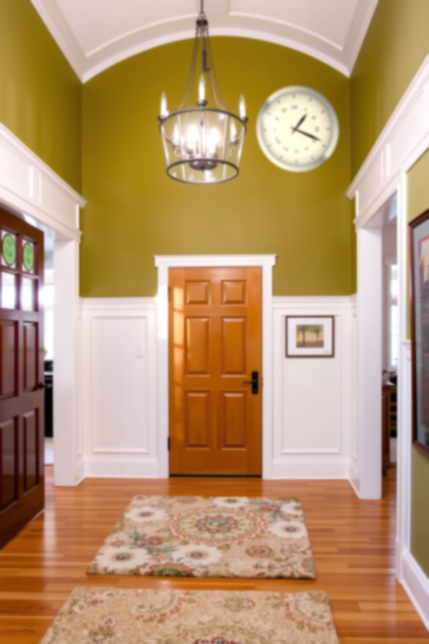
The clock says {"hour": 1, "minute": 19}
